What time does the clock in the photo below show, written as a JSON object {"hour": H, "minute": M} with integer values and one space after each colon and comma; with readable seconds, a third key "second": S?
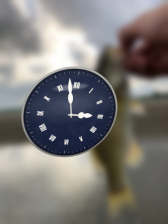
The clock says {"hour": 2, "minute": 58}
